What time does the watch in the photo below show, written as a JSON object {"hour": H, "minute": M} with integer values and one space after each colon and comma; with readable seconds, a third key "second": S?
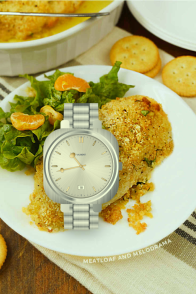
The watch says {"hour": 10, "minute": 43}
